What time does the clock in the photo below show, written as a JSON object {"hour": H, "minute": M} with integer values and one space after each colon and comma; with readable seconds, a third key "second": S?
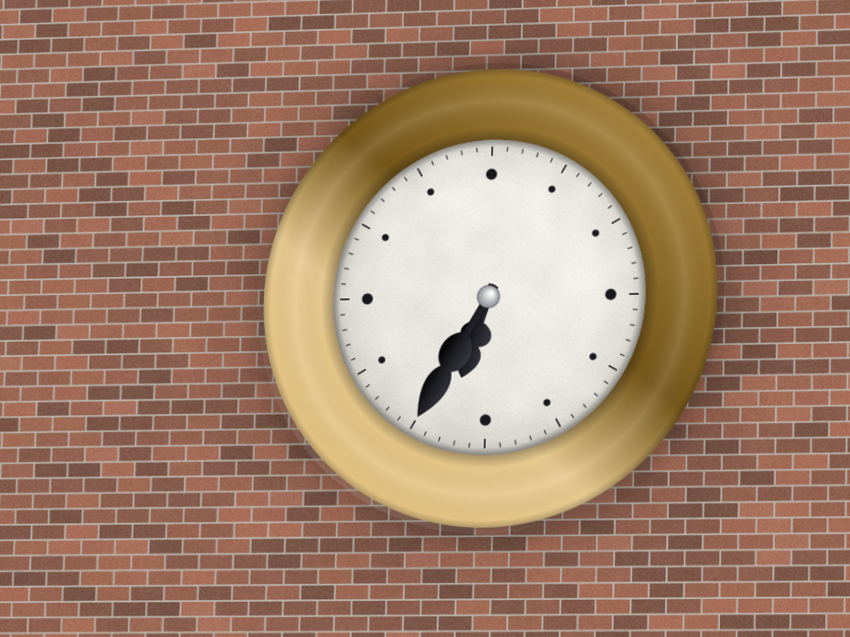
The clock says {"hour": 6, "minute": 35}
